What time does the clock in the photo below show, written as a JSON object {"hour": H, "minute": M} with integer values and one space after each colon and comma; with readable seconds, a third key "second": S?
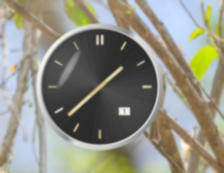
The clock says {"hour": 1, "minute": 38}
